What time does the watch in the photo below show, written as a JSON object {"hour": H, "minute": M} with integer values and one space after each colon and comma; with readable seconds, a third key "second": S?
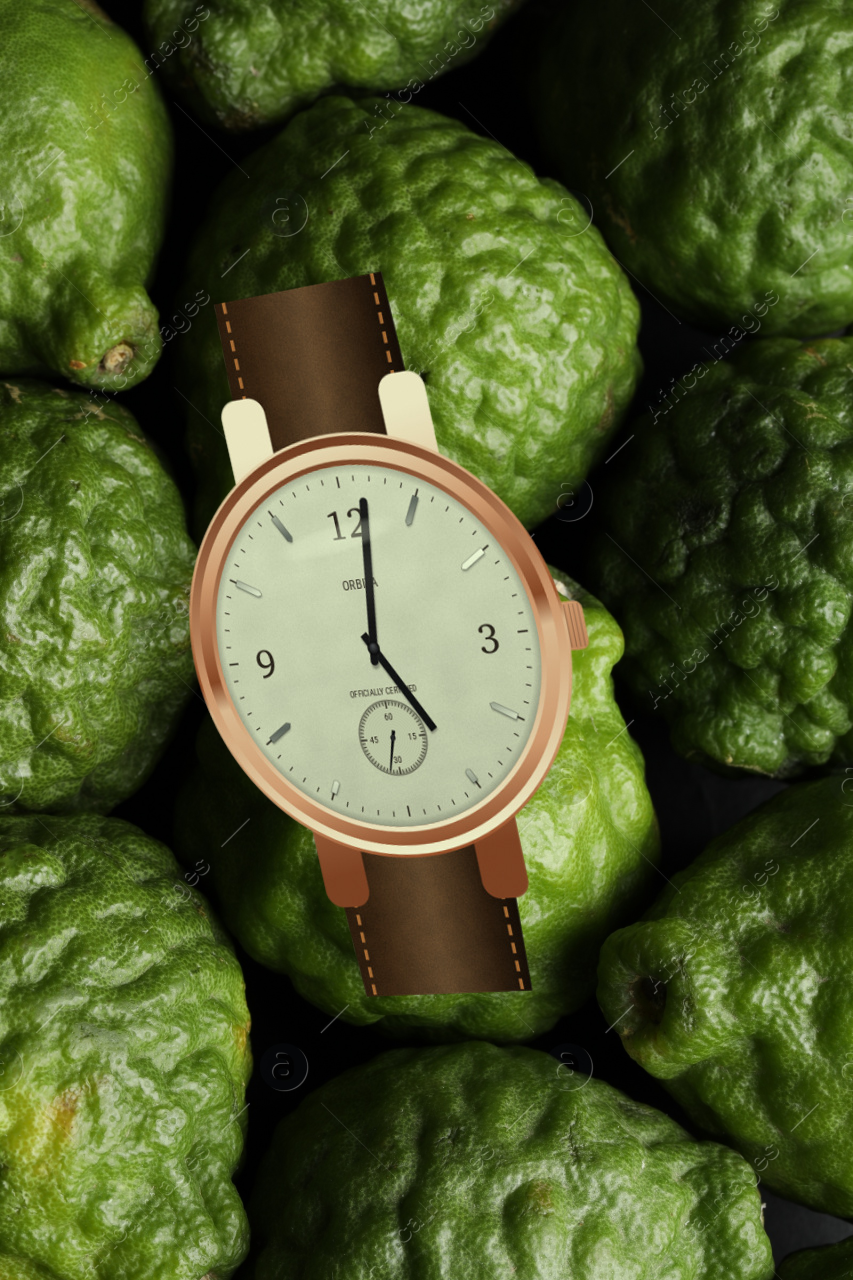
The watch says {"hour": 5, "minute": 1, "second": 33}
